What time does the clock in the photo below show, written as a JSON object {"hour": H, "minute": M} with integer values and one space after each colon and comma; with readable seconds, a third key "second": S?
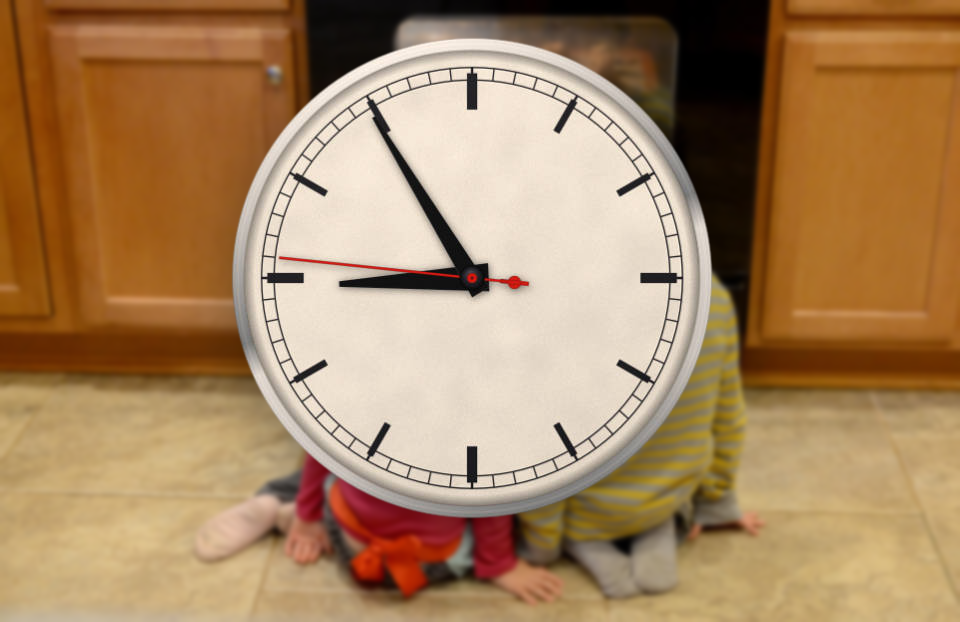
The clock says {"hour": 8, "minute": 54, "second": 46}
